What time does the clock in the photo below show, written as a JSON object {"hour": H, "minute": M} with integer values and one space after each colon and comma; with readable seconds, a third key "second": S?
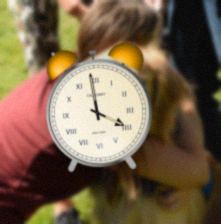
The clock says {"hour": 3, "minute": 59}
